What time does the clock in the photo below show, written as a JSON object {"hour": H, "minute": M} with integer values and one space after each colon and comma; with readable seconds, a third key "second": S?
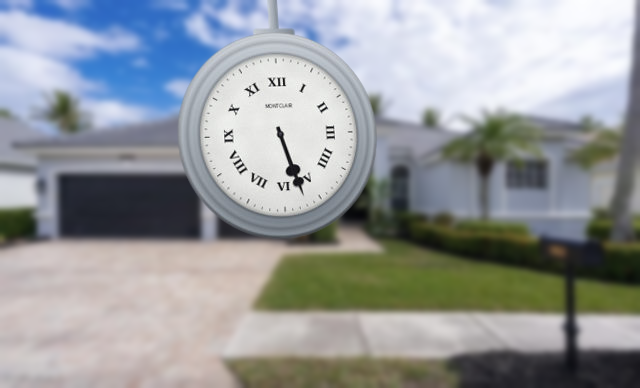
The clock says {"hour": 5, "minute": 27}
